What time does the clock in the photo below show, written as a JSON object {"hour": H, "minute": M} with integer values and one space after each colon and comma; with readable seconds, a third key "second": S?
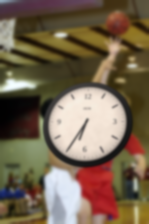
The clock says {"hour": 6, "minute": 35}
